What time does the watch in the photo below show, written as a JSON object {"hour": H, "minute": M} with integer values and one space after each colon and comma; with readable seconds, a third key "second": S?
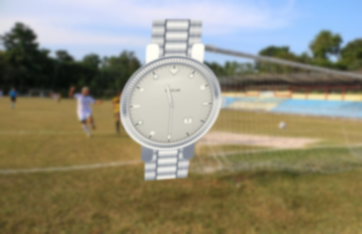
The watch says {"hour": 11, "minute": 30}
